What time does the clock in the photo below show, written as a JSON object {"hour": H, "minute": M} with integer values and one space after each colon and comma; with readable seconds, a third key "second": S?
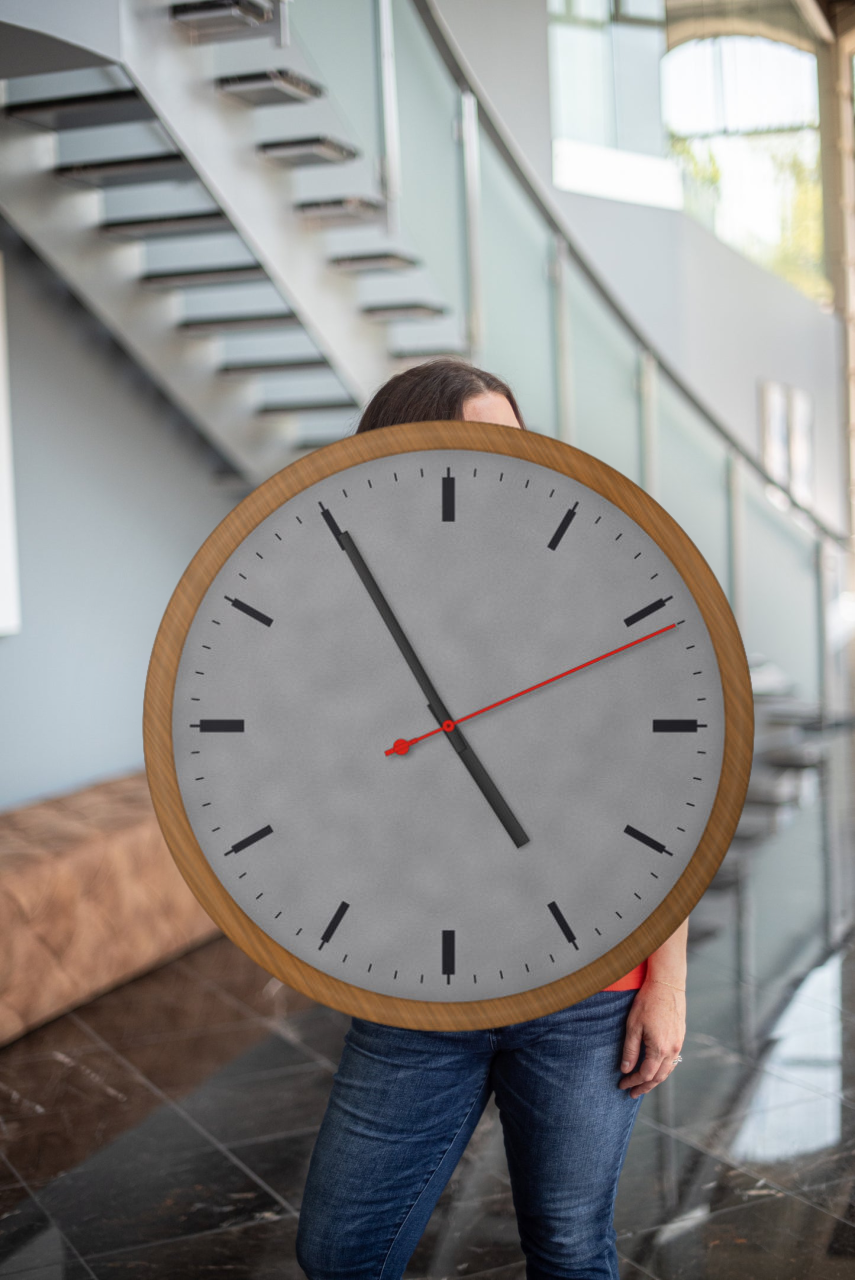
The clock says {"hour": 4, "minute": 55, "second": 11}
